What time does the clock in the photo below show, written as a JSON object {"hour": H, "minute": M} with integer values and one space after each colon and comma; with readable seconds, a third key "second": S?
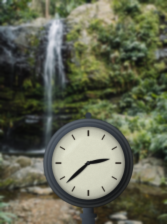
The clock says {"hour": 2, "minute": 38}
